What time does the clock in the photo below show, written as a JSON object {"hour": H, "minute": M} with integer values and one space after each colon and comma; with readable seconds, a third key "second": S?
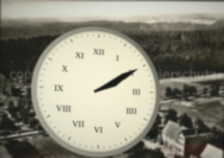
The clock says {"hour": 2, "minute": 10}
